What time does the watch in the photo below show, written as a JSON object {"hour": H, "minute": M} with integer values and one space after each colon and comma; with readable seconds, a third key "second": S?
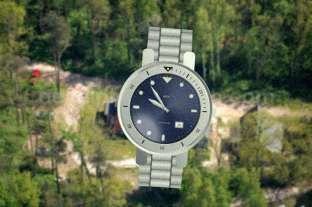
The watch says {"hour": 9, "minute": 54}
